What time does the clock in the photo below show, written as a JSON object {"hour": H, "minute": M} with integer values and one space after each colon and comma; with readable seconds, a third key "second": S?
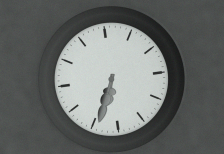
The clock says {"hour": 6, "minute": 34}
